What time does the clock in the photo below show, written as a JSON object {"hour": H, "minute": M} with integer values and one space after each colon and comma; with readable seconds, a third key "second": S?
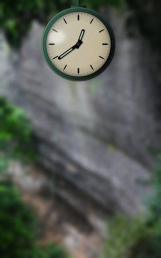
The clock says {"hour": 12, "minute": 39}
